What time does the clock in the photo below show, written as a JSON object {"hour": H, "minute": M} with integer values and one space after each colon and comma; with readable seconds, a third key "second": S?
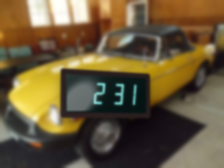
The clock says {"hour": 2, "minute": 31}
